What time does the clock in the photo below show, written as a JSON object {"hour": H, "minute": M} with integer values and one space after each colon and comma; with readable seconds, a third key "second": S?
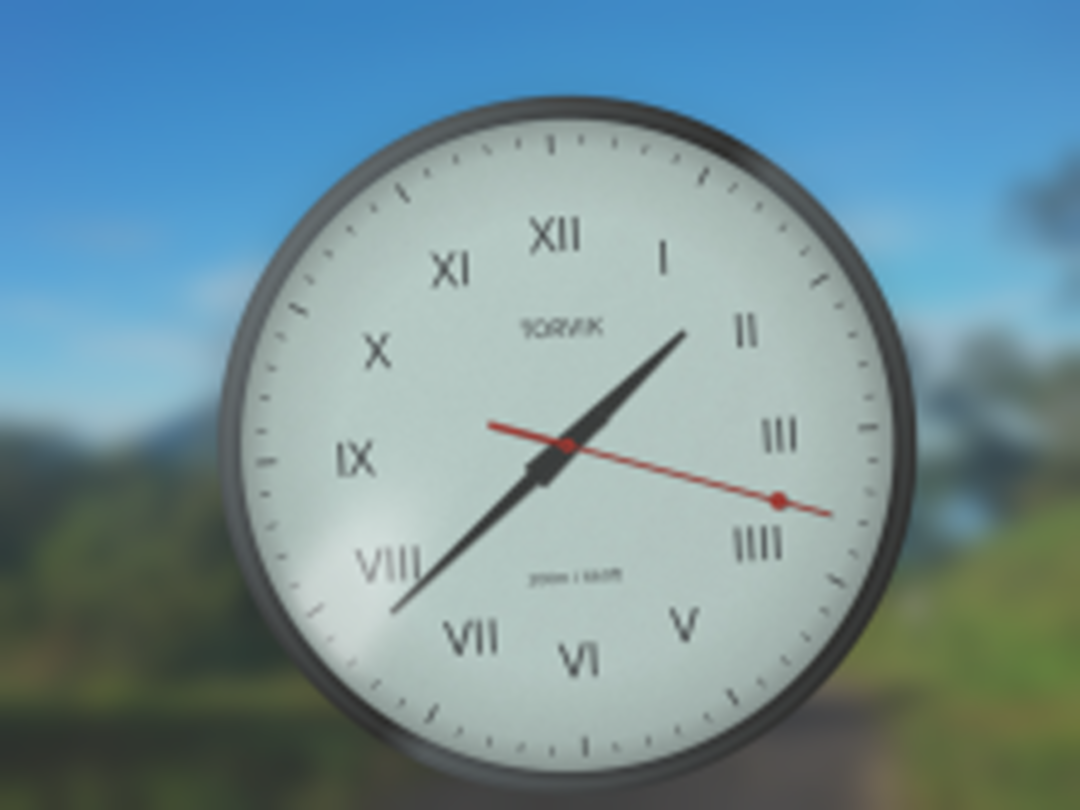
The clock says {"hour": 1, "minute": 38, "second": 18}
